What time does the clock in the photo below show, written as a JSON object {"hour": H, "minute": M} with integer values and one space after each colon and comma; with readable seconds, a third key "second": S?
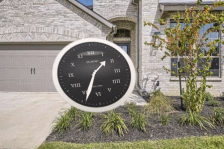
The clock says {"hour": 1, "minute": 34}
